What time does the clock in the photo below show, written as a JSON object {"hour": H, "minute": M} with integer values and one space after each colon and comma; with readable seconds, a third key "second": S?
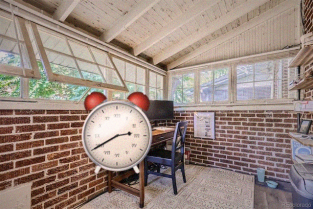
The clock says {"hour": 2, "minute": 40}
